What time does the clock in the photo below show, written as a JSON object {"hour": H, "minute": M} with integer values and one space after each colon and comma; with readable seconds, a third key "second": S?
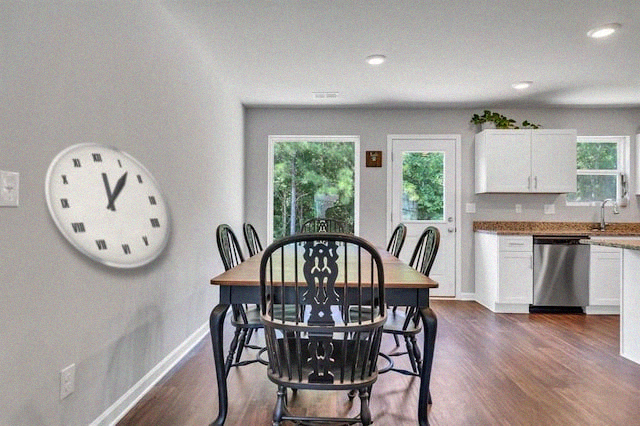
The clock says {"hour": 12, "minute": 7}
